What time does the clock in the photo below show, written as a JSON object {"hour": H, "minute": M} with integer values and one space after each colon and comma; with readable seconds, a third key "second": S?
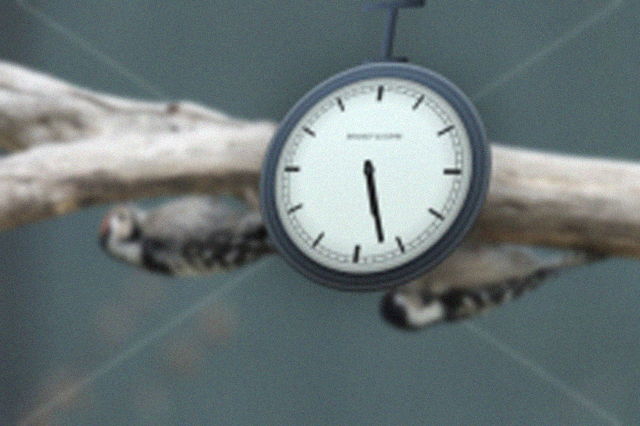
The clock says {"hour": 5, "minute": 27}
